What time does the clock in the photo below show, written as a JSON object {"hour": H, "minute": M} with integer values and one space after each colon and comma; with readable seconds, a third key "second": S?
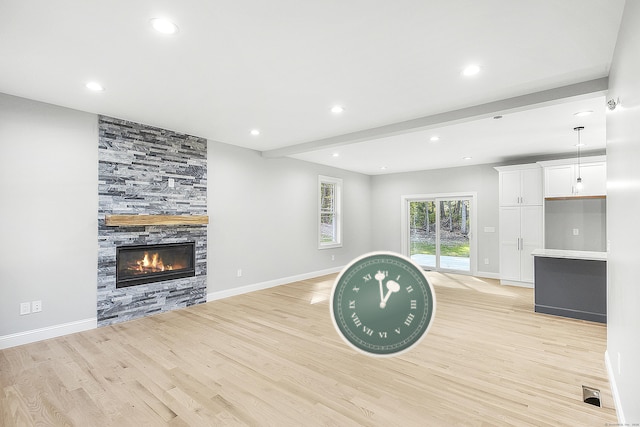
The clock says {"hour": 12, "minute": 59}
